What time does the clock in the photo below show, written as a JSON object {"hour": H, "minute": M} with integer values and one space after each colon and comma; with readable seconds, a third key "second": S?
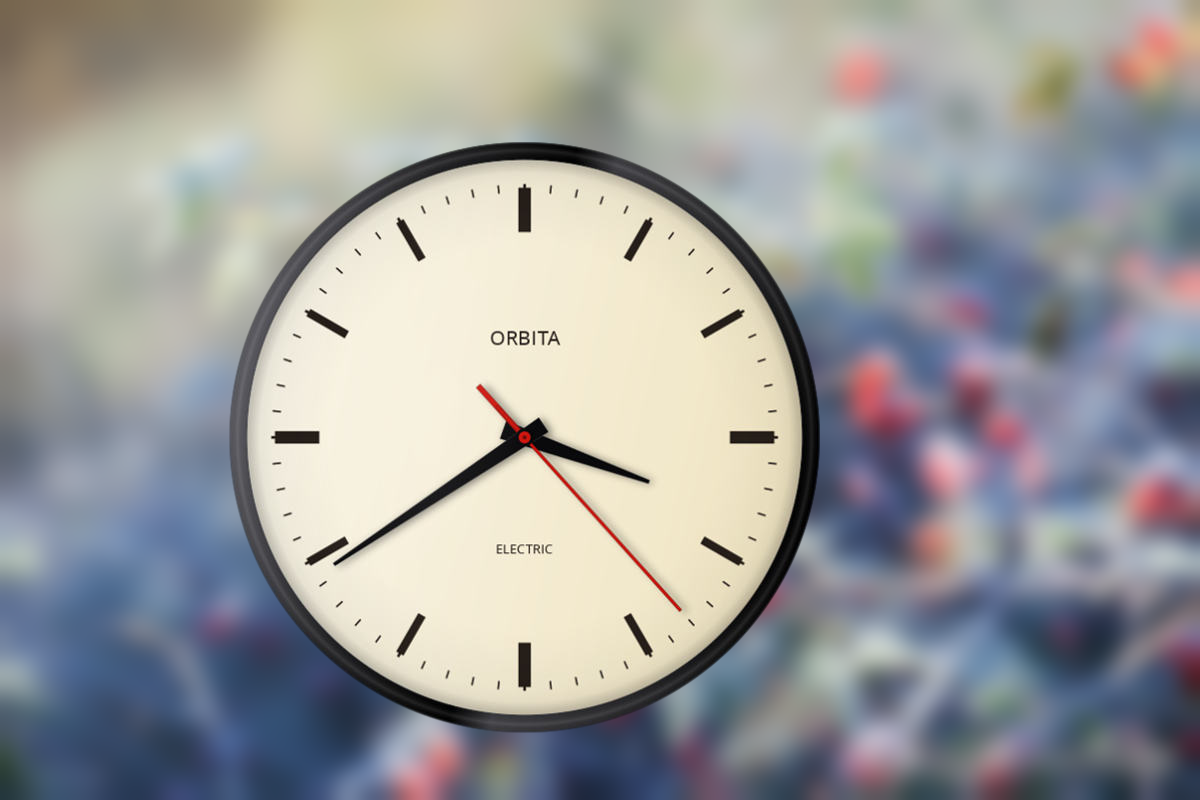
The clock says {"hour": 3, "minute": 39, "second": 23}
